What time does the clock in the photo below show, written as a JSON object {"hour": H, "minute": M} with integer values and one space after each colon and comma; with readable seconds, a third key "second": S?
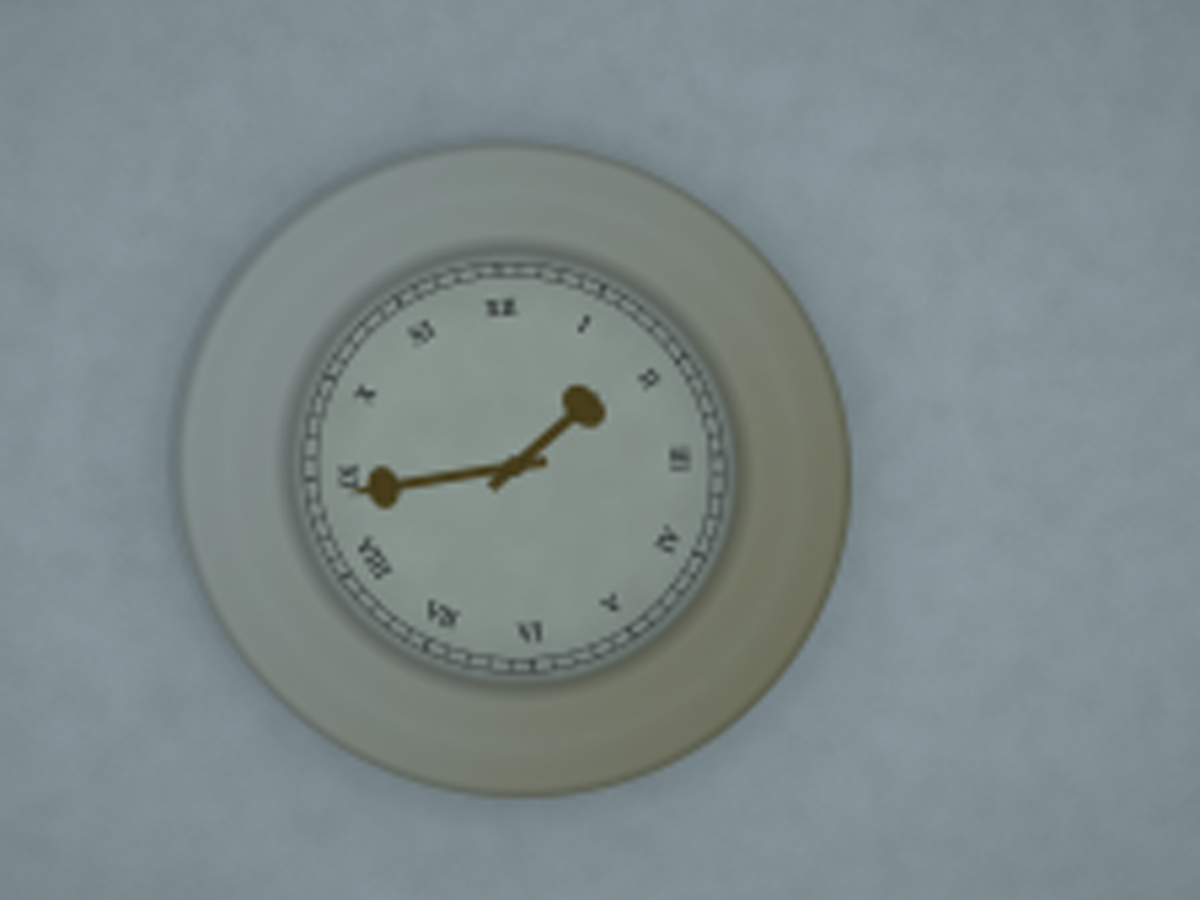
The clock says {"hour": 1, "minute": 44}
